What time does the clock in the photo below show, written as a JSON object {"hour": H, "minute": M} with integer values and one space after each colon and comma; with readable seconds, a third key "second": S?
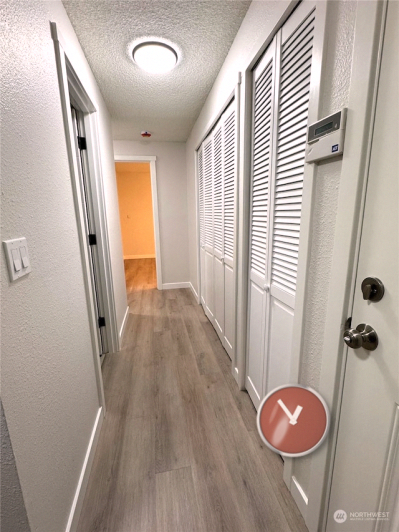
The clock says {"hour": 12, "minute": 54}
